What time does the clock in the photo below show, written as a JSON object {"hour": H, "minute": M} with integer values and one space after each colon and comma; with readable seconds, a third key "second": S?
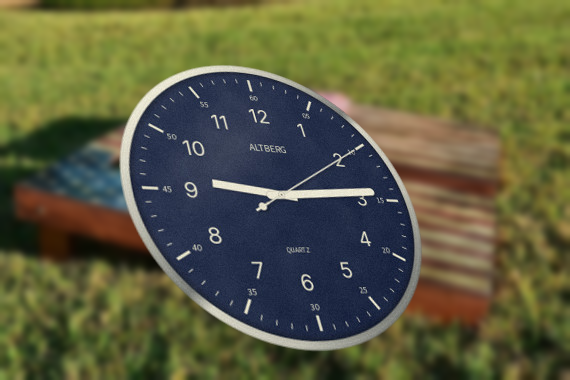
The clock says {"hour": 9, "minute": 14, "second": 10}
